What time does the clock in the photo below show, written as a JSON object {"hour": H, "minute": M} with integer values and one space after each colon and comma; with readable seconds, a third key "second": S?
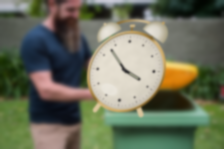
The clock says {"hour": 3, "minute": 53}
